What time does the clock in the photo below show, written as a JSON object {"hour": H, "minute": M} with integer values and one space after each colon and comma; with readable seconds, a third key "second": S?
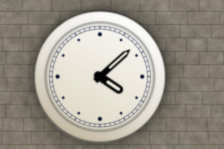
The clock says {"hour": 4, "minute": 8}
